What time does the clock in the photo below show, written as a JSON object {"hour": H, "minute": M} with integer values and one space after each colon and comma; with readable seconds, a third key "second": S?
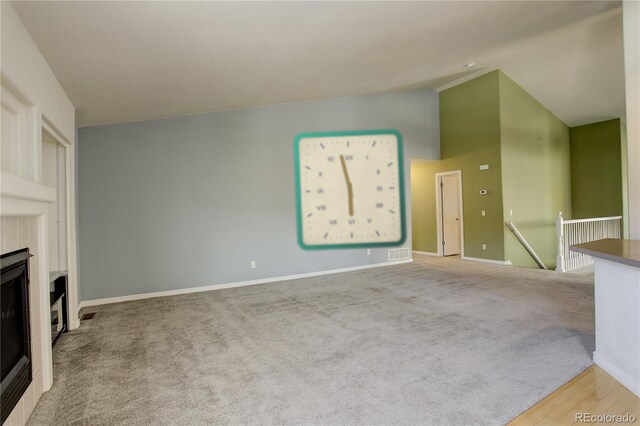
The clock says {"hour": 5, "minute": 58}
